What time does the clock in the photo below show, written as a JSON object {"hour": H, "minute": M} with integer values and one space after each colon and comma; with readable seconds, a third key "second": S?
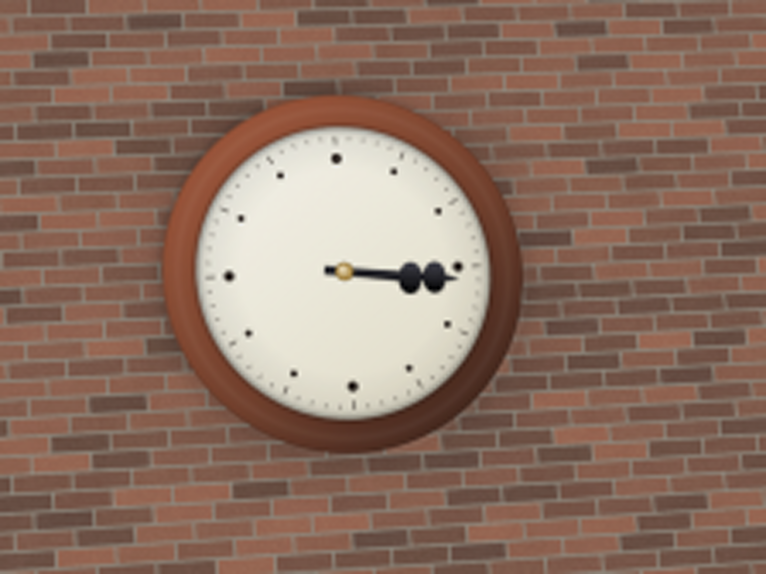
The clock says {"hour": 3, "minute": 16}
